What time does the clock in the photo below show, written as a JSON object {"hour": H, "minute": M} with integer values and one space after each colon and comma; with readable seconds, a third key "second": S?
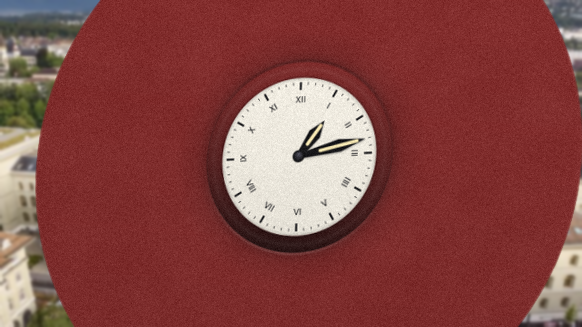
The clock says {"hour": 1, "minute": 13}
